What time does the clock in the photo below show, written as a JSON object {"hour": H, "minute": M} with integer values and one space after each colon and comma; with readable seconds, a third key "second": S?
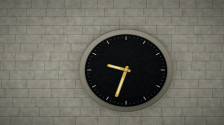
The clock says {"hour": 9, "minute": 33}
